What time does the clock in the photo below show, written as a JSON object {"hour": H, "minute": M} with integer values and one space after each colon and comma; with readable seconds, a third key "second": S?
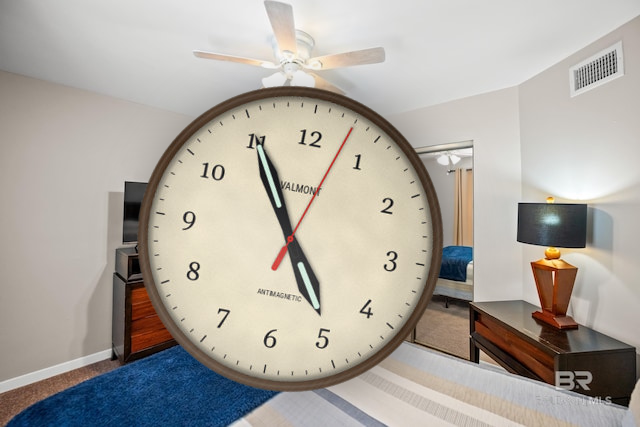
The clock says {"hour": 4, "minute": 55, "second": 3}
